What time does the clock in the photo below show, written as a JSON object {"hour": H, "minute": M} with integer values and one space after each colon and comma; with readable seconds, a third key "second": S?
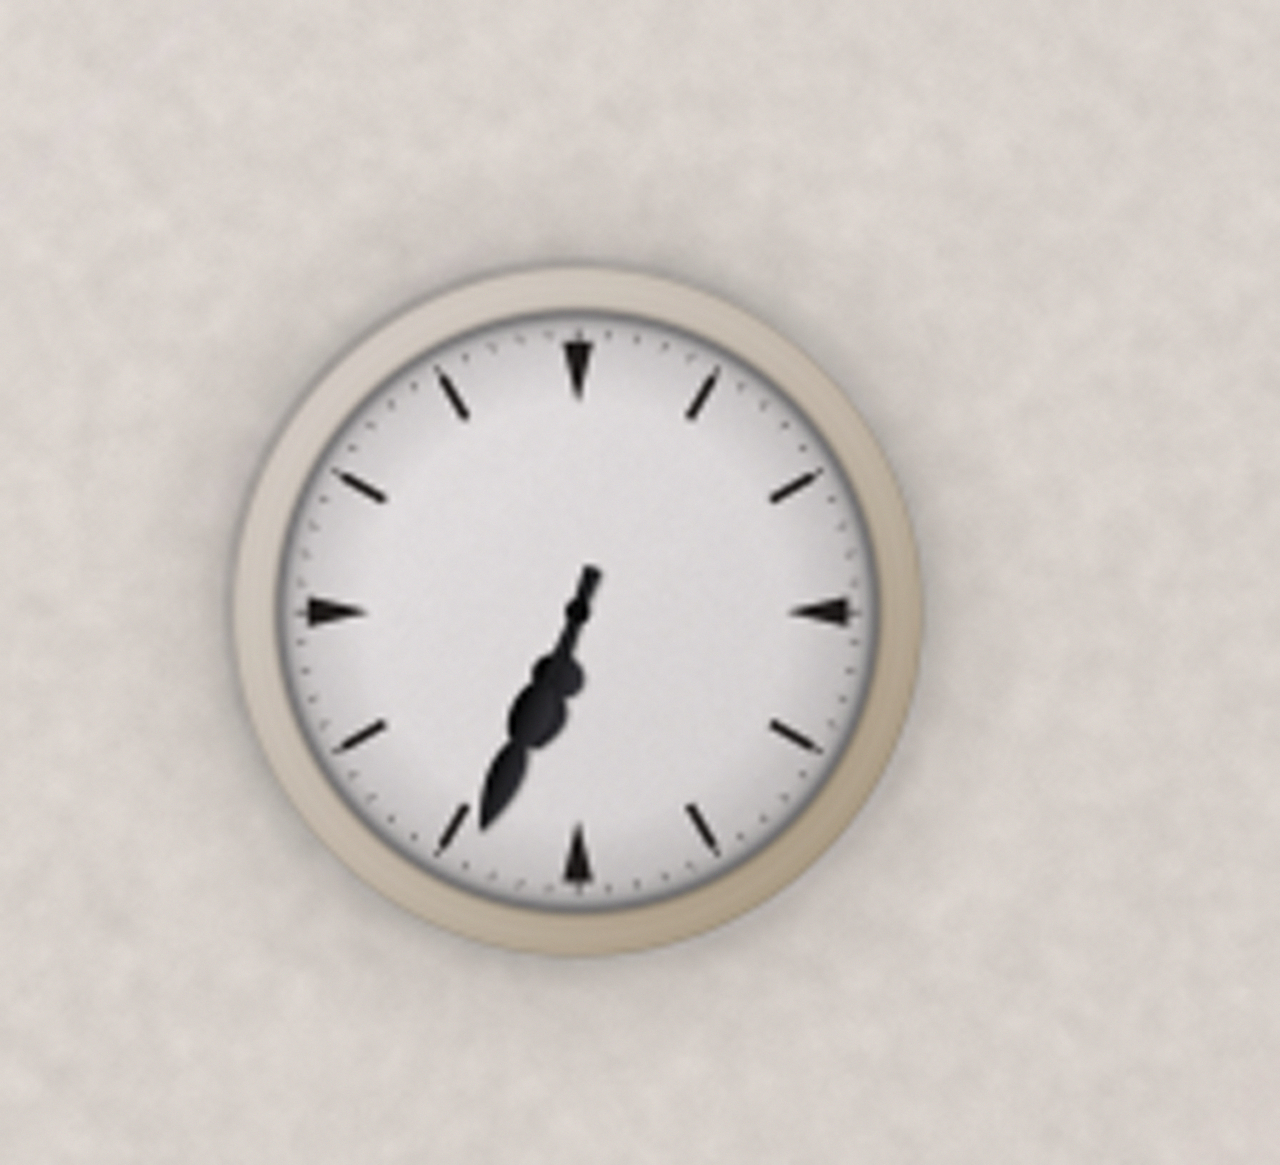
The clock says {"hour": 6, "minute": 34}
